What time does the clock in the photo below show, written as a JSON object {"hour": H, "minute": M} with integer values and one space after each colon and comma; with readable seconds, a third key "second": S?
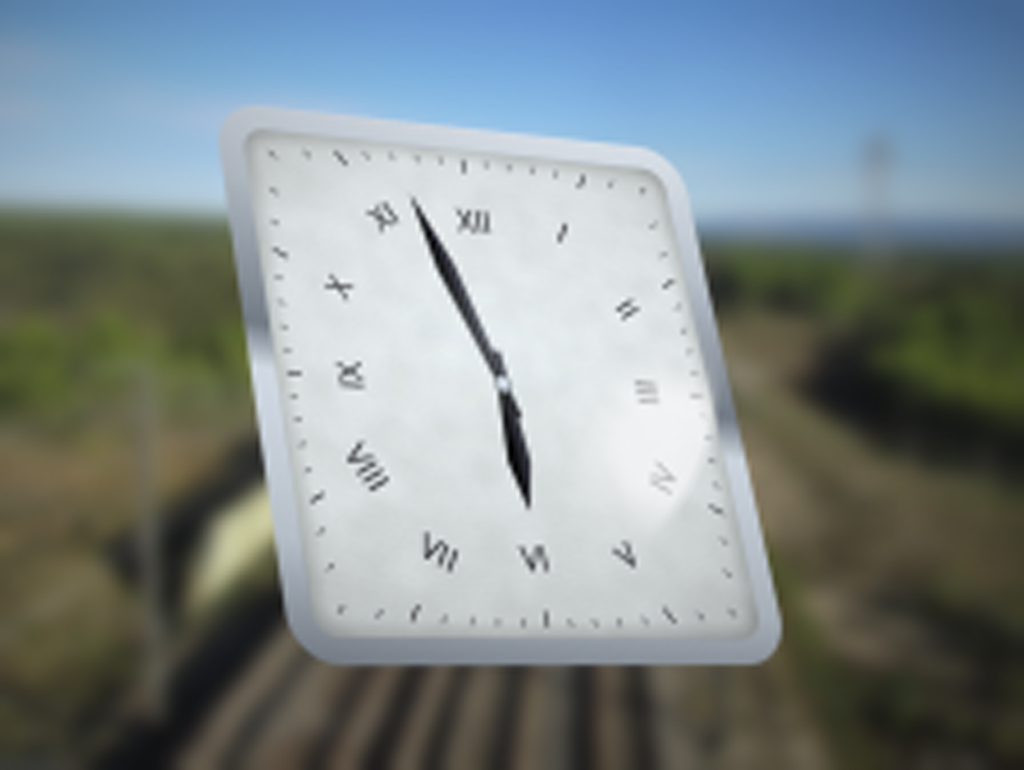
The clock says {"hour": 5, "minute": 57}
